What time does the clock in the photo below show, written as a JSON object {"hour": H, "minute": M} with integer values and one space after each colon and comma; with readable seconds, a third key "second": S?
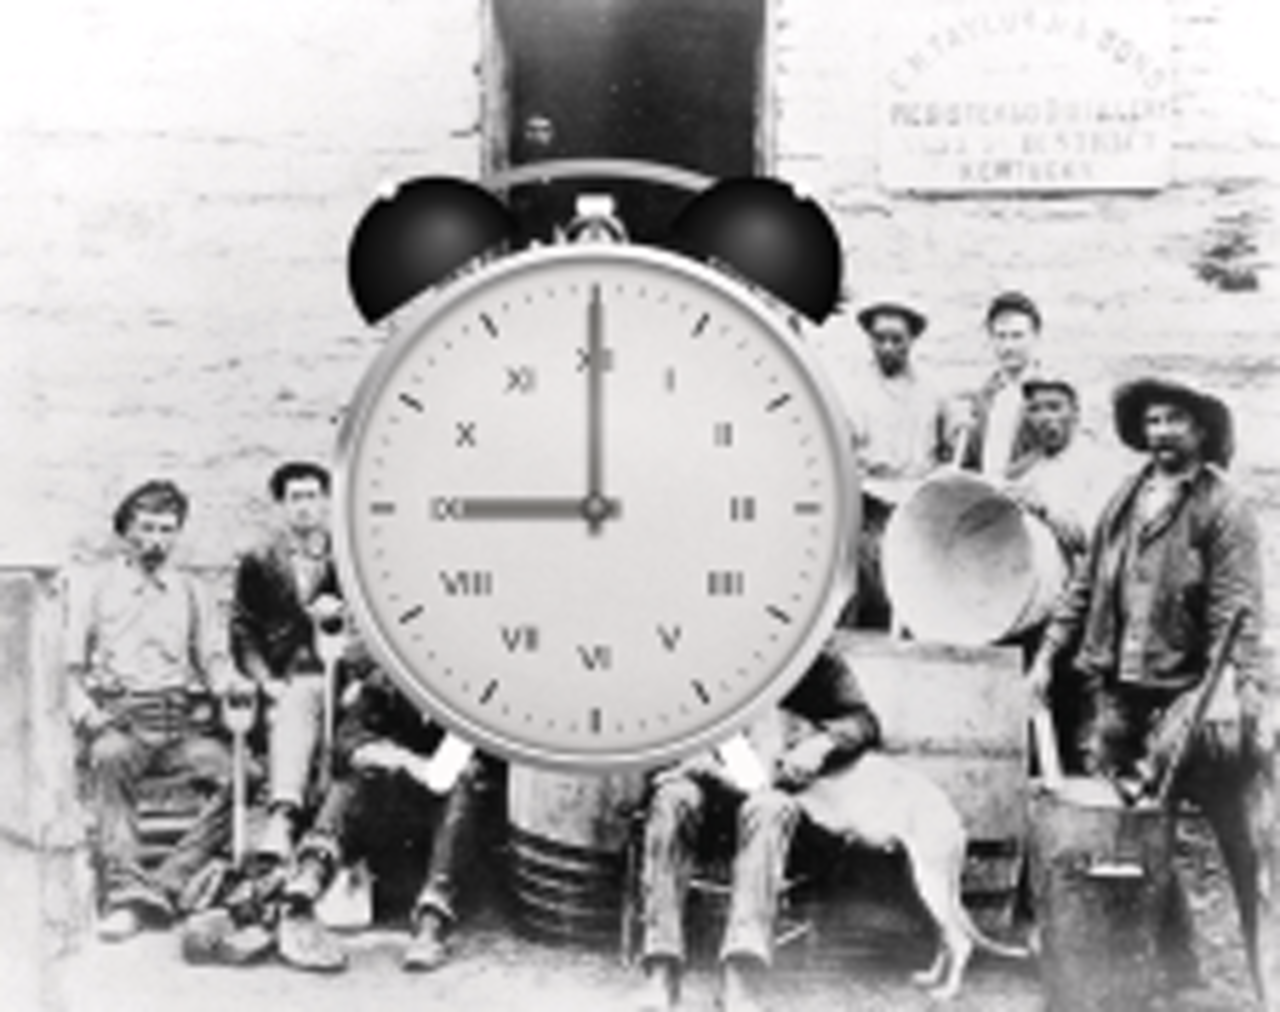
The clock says {"hour": 9, "minute": 0}
